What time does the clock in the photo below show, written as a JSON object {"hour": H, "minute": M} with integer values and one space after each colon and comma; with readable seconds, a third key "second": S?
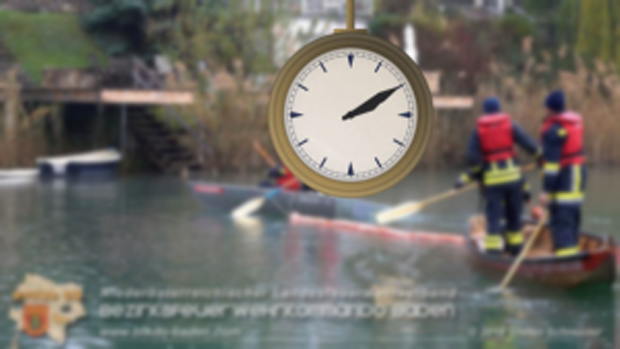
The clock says {"hour": 2, "minute": 10}
